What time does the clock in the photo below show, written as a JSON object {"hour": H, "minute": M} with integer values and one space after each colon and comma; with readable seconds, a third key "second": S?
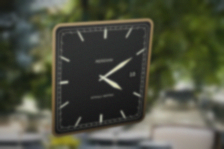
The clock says {"hour": 4, "minute": 10}
